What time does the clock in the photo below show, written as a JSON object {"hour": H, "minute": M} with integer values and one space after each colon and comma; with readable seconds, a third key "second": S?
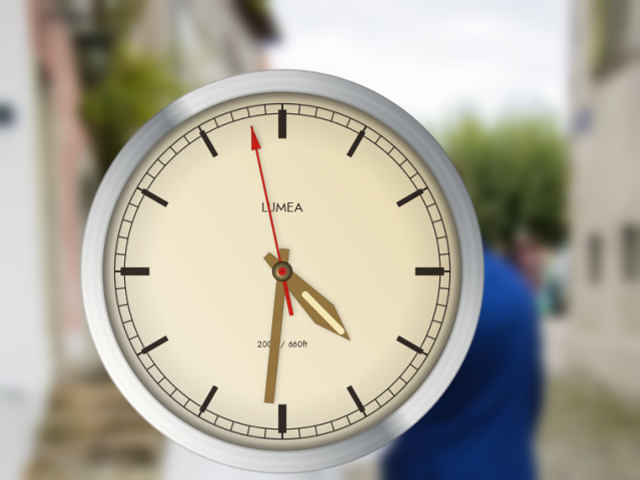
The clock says {"hour": 4, "minute": 30, "second": 58}
